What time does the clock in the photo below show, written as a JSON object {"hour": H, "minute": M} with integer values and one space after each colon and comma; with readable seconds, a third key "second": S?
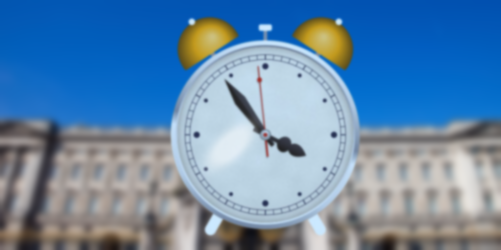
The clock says {"hour": 3, "minute": 53, "second": 59}
